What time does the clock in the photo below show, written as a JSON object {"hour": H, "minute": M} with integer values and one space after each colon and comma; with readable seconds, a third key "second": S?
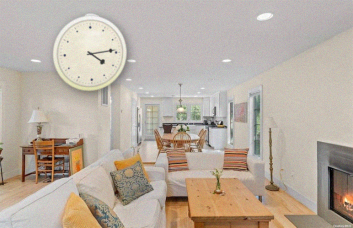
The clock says {"hour": 4, "minute": 14}
